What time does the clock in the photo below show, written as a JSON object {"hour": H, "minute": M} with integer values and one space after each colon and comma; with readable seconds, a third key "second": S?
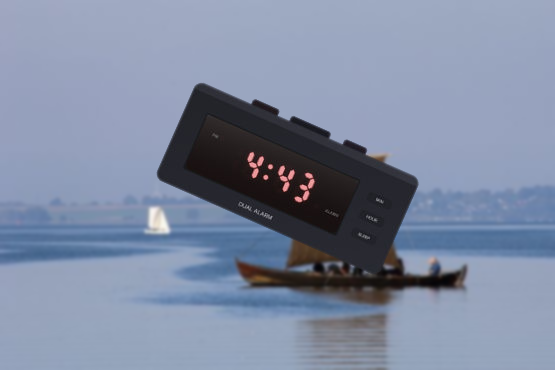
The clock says {"hour": 4, "minute": 43}
